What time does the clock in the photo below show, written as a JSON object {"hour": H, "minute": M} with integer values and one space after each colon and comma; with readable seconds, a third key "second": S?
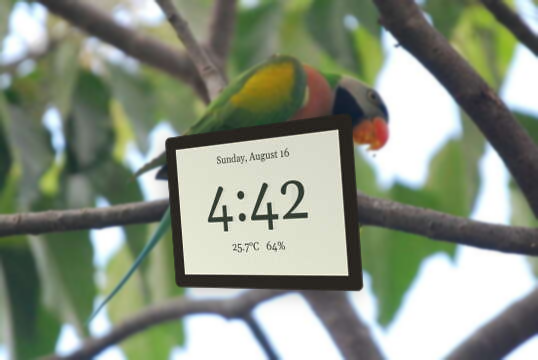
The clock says {"hour": 4, "minute": 42}
